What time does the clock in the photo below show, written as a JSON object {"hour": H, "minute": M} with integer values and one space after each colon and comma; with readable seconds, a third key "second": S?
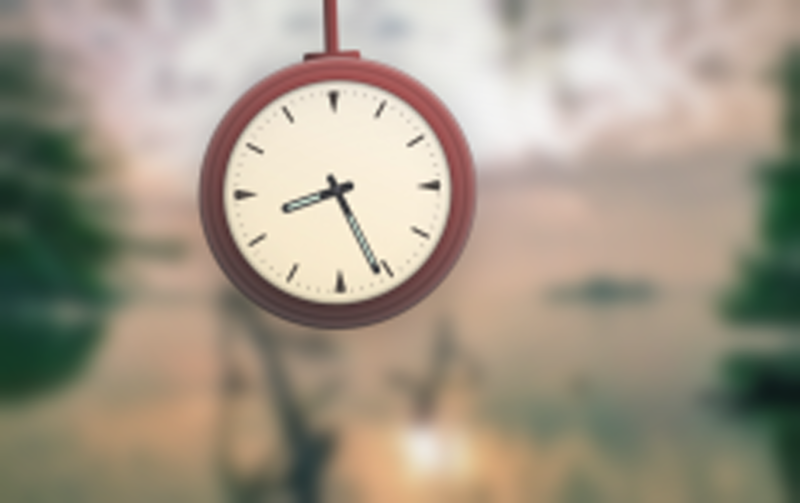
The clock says {"hour": 8, "minute": 26}
